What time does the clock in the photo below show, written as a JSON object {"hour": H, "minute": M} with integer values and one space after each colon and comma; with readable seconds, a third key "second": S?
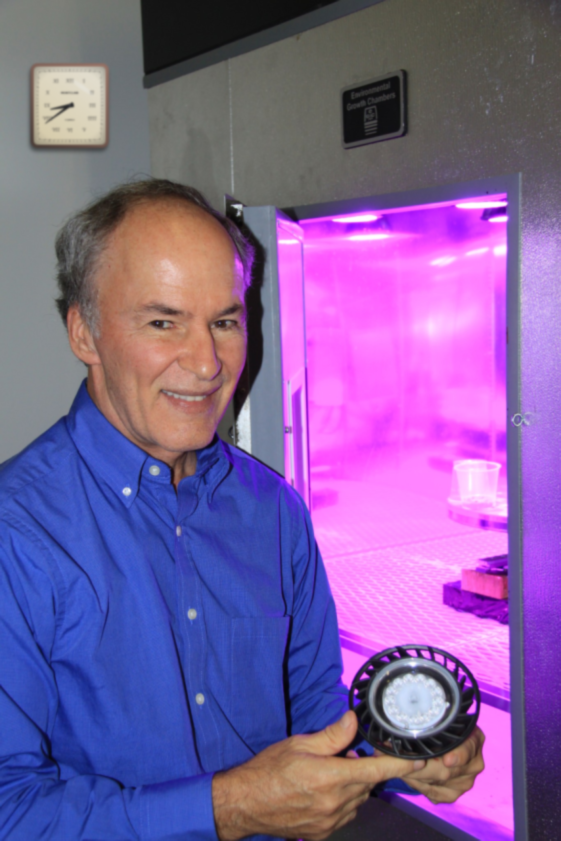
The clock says {"hour": 8, "minute": 39}
